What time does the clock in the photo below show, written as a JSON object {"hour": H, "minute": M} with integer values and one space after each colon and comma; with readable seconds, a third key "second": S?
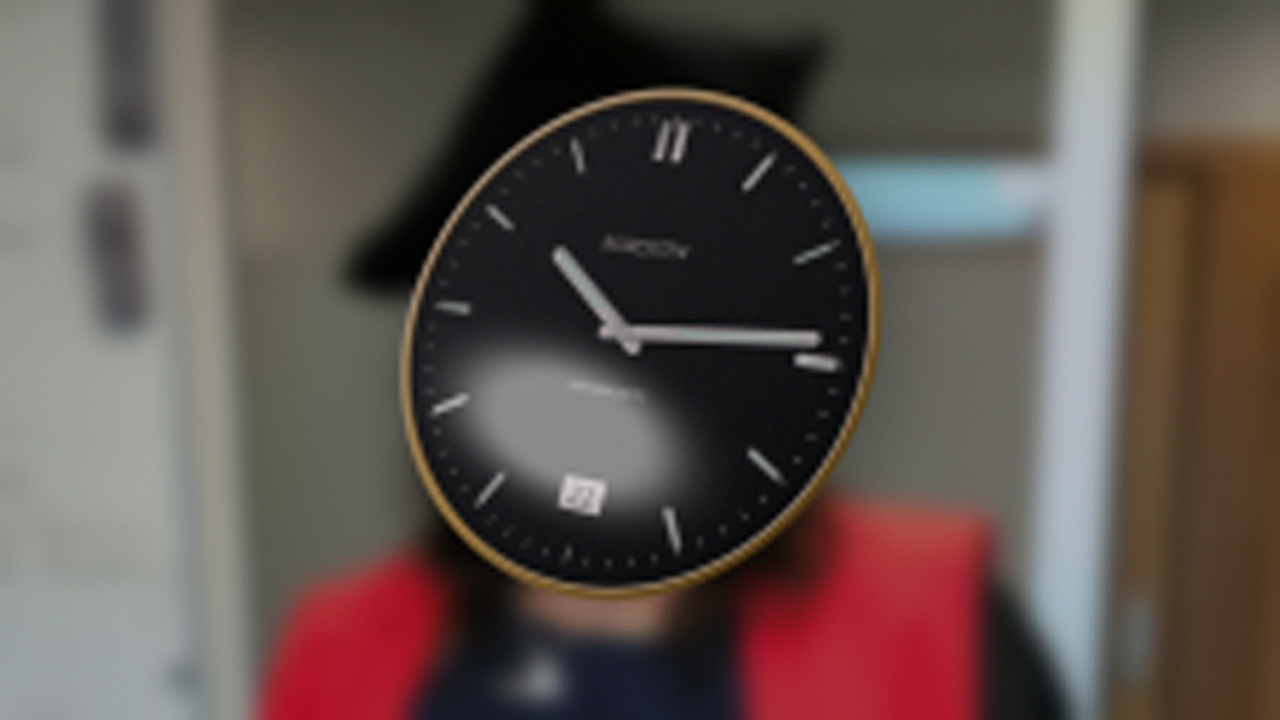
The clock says {"hour": 10, "minute": 14}
